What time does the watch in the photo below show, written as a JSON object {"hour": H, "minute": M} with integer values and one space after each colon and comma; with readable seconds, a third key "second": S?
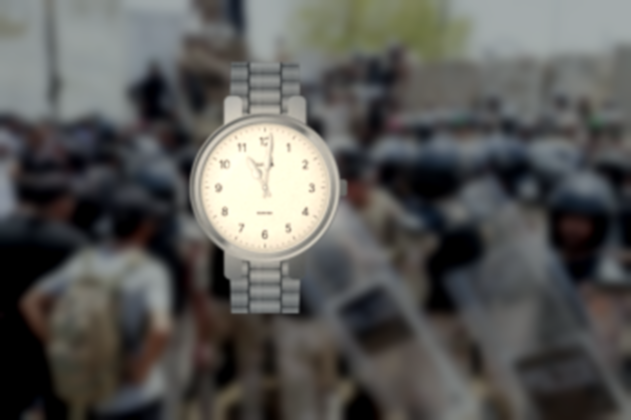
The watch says {"hour": 11, "minute": 1}
